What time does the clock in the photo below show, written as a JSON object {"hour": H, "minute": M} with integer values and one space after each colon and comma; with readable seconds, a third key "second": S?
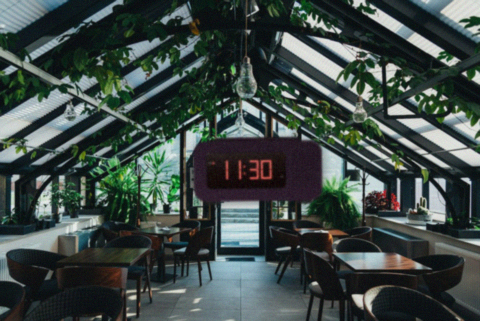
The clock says {"hour": 11, "minute": 30}
